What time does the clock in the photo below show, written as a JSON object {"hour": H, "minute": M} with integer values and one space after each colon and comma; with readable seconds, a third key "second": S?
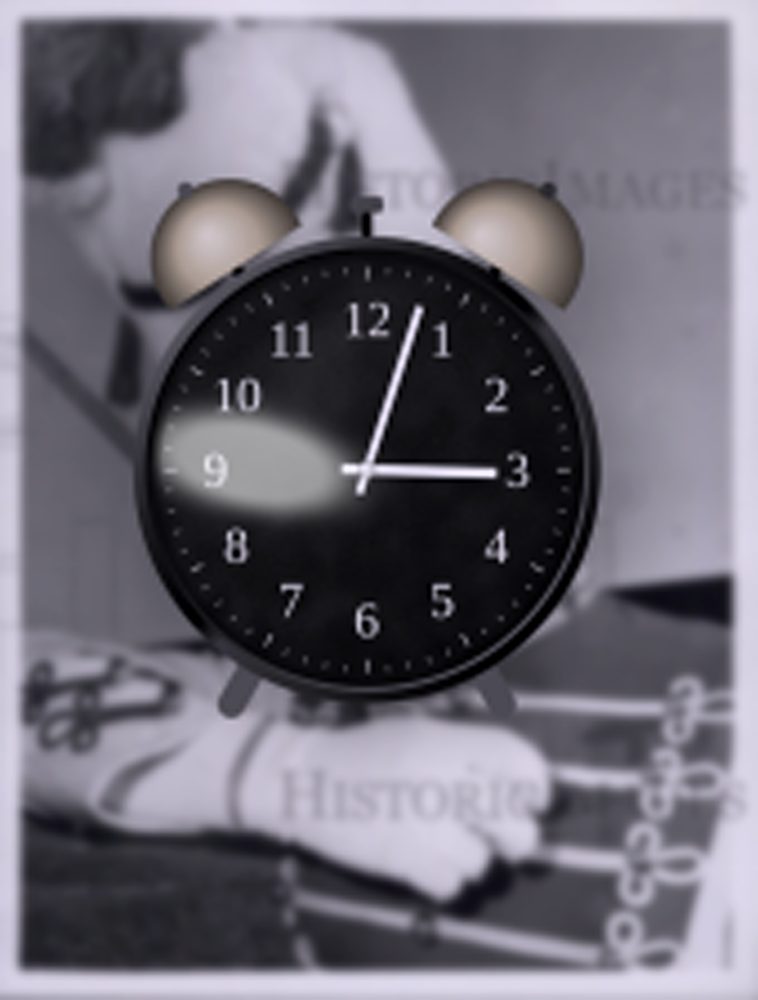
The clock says {"hour": 3, "minute": 3}
